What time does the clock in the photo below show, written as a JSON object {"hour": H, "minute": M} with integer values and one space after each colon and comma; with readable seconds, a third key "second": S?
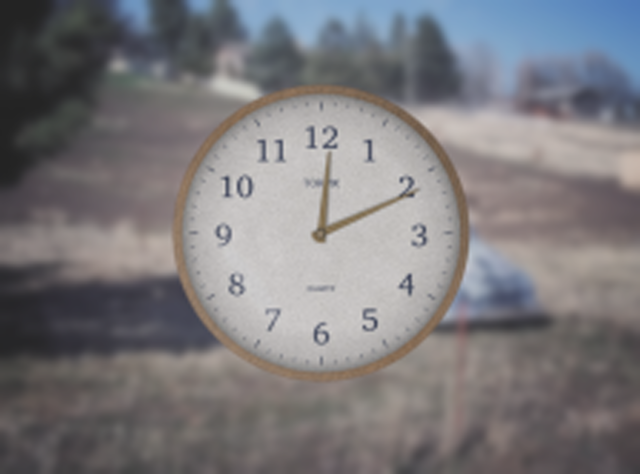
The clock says {"hour": 12, "minute": 11}
